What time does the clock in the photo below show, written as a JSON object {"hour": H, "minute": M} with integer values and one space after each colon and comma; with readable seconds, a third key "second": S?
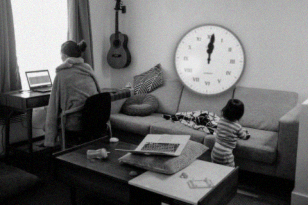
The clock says {"hour": 12, "minute": 1}
